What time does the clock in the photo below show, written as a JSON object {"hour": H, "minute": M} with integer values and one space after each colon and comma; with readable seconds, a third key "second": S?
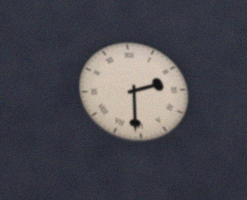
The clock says {"hour": 2, "minute": 31}
